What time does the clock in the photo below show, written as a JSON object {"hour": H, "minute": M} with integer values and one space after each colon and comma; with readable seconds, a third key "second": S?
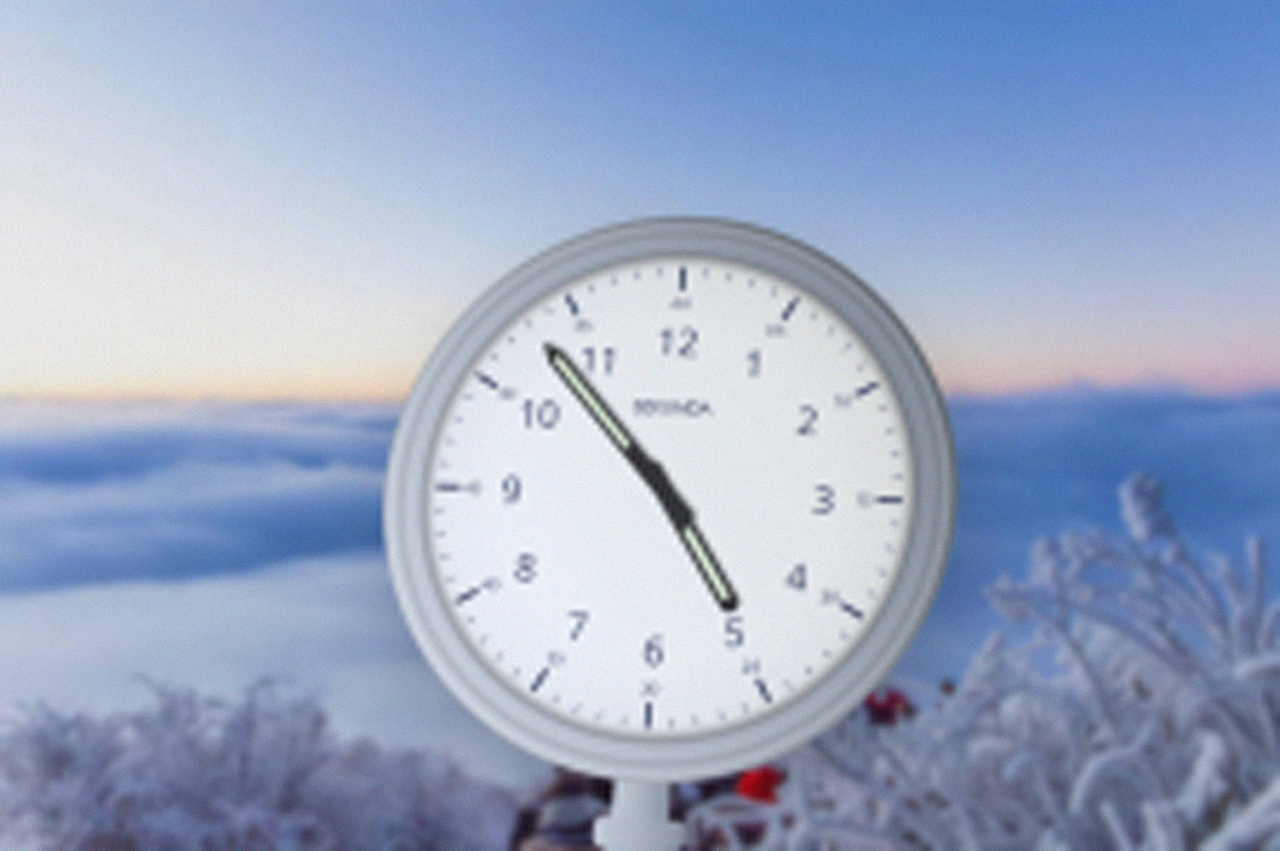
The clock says {"hour": 4, "minute": 53}
